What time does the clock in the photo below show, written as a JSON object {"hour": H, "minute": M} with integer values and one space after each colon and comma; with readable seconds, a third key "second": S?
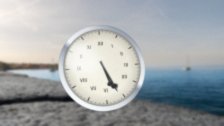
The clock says {"hour": 5, "minute": 26}
